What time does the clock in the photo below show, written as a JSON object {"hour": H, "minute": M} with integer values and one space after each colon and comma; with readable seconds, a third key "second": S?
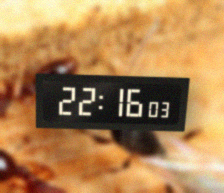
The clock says {"hour": 22, "minute": 16, "second": 3}
